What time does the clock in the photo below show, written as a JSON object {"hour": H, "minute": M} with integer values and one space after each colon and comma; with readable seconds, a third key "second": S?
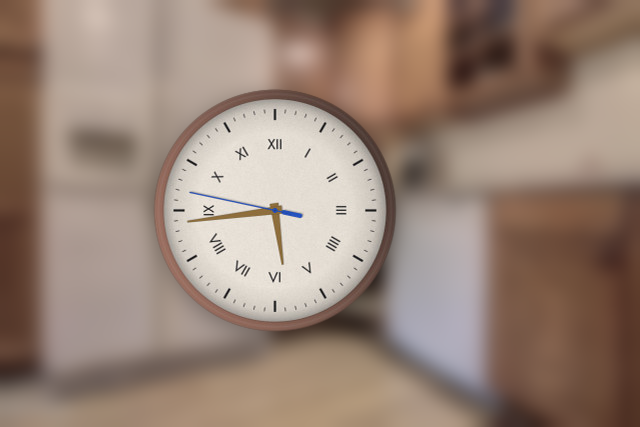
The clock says {"hour": 5, "minute": 43, "second": 47}
